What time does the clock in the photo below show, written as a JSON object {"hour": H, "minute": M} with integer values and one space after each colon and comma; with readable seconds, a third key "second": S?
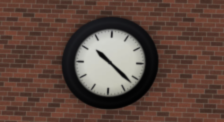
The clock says {"hour": 10, "minute": 22}
